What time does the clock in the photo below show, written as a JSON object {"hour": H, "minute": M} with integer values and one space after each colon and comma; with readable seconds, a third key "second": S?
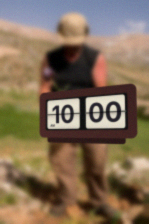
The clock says {"hour": 10, "minute": 0}
